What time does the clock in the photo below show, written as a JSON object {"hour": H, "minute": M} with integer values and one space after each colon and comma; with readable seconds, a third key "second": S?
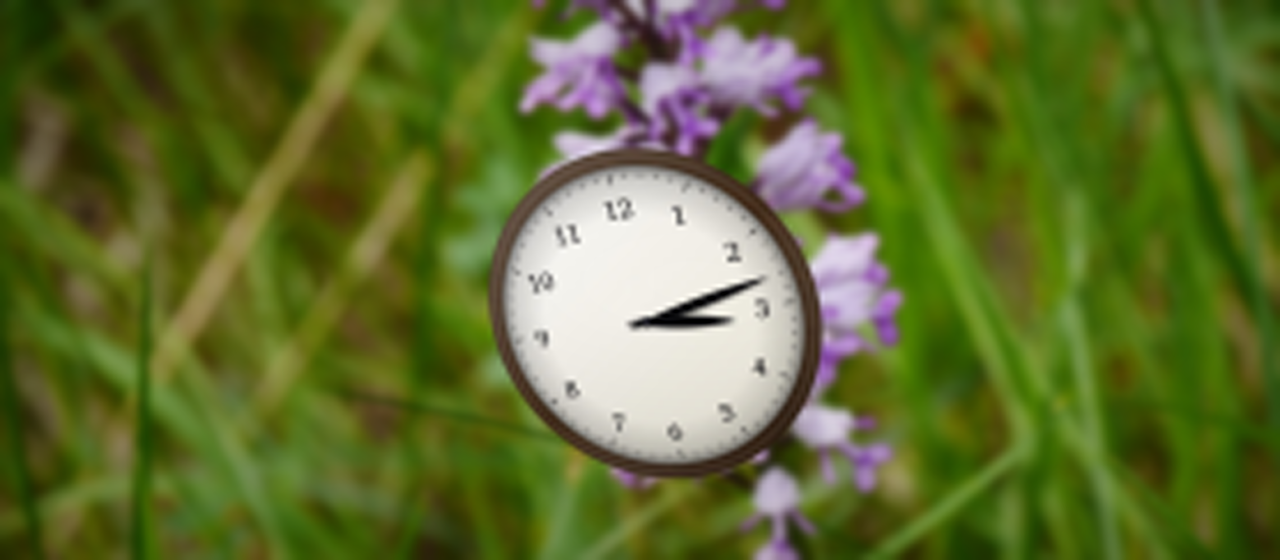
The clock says {"hour": 3, "minute": 13}
